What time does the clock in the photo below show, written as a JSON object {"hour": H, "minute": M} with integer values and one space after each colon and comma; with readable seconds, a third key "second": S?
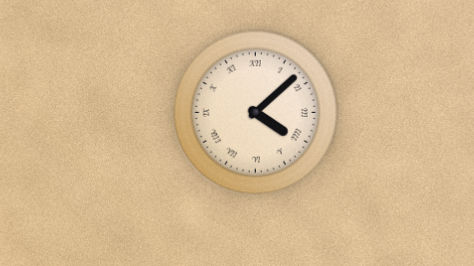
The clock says {"hour": 4, "minute": 8}
